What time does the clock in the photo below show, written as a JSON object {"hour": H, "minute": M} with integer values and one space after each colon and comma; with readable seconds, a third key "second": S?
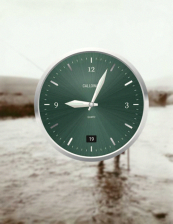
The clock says {"hour": 9, "minute": 4}
